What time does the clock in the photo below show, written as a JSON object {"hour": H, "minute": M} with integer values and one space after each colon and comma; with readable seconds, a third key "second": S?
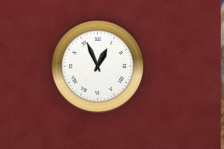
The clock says {"hour": 12, "minute": 56}
